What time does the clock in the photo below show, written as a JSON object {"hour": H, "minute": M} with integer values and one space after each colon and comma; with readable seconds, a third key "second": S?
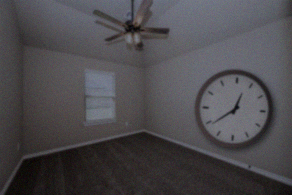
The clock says {"hour": 12, "minute": 39}
